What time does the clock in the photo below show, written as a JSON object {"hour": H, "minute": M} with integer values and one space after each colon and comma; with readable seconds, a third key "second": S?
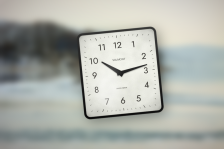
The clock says {"hour": 10, "minute": 13}
